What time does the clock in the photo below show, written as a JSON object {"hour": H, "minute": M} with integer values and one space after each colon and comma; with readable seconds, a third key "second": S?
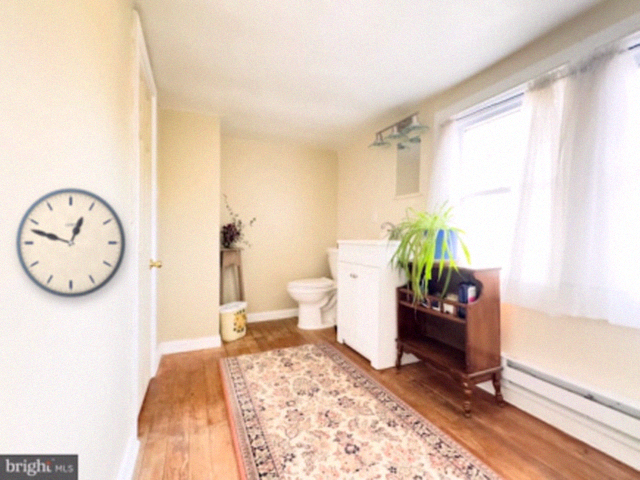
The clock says {"hour": 12, "minute": 48}
